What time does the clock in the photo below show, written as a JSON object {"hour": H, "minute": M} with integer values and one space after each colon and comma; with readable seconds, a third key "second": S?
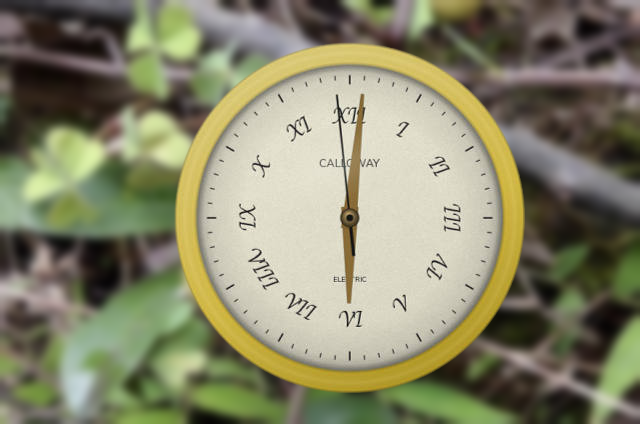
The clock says {"hour": 6, "minute": 0, "second": 59}
